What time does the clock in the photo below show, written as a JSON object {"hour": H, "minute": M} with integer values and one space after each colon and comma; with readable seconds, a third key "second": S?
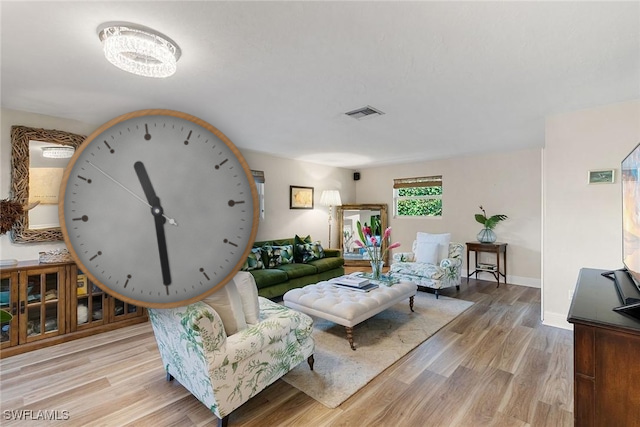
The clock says {"hour": 11, "minute": 29, "second": 52}
